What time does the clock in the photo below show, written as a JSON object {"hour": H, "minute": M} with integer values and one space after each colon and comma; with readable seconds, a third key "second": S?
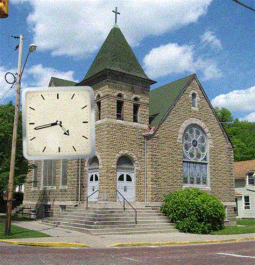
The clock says {"hour": 4, "minute": 43}
